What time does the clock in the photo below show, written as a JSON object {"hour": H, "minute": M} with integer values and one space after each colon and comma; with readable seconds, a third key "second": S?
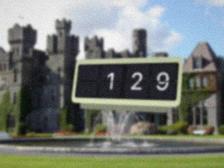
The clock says {"hour": 1, "minute": 29}
